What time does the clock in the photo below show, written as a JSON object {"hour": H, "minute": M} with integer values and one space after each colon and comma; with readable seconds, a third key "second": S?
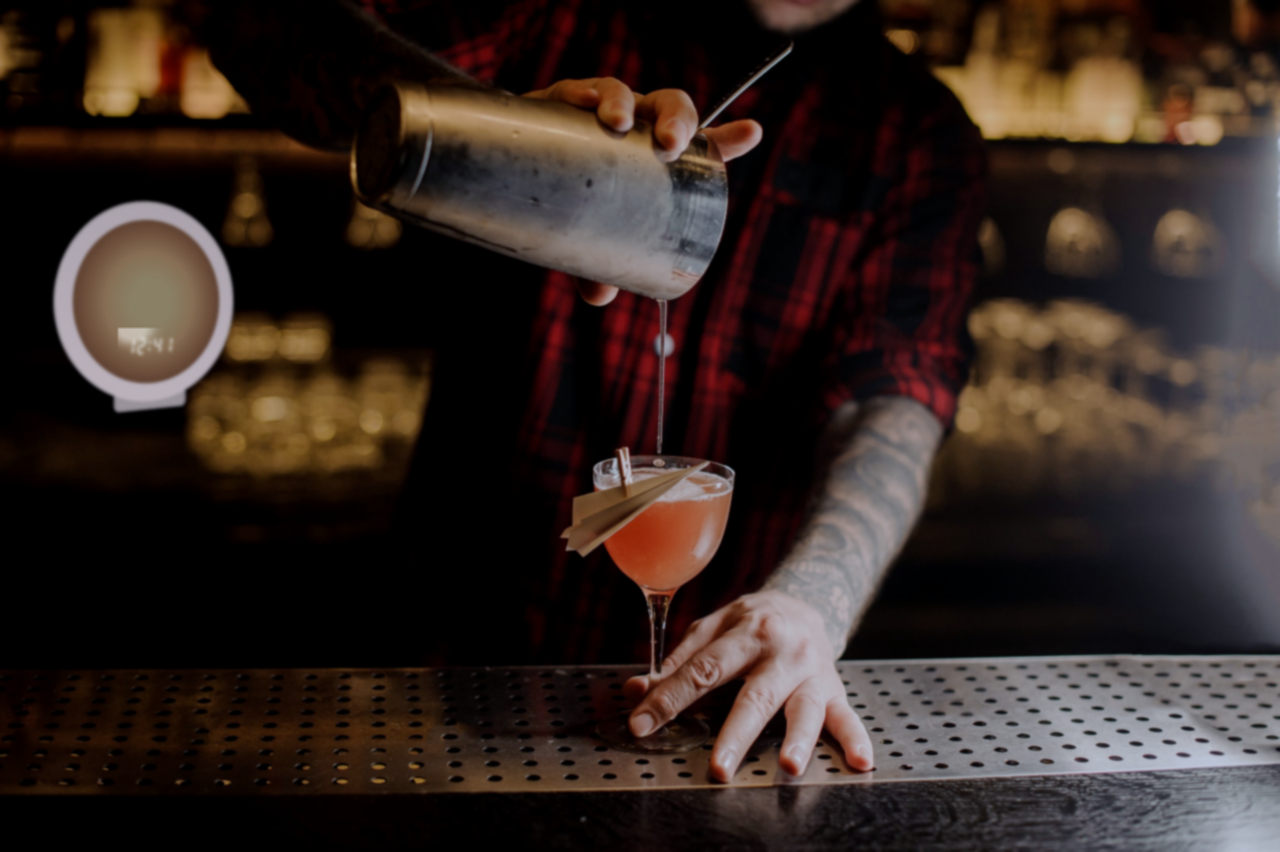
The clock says {"hour": 12, "minute": 41}
